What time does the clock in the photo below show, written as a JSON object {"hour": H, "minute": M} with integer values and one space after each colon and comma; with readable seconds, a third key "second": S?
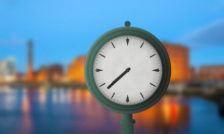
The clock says {"hour": 7, "minute": 38}
